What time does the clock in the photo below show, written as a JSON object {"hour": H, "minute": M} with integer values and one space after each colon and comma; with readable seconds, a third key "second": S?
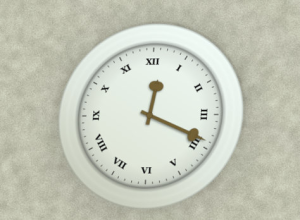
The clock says {"hour": 12, "minute": 19}
